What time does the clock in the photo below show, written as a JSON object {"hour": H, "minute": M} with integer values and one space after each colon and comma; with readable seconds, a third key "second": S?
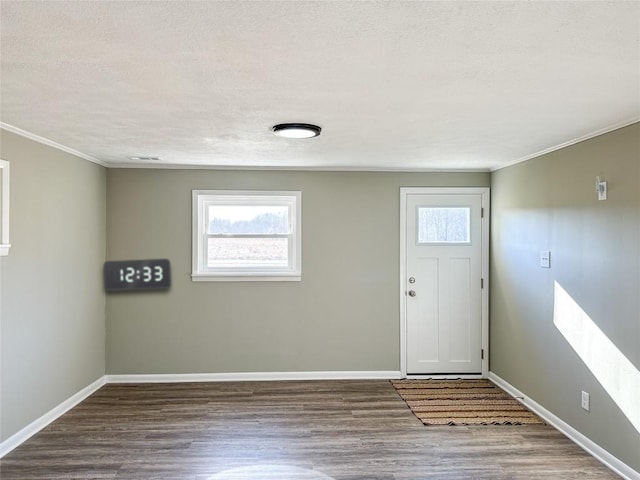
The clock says {"hour": 12, "minute": 33}
